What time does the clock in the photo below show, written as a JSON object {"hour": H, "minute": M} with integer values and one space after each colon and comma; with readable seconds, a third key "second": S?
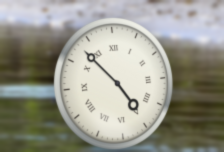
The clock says {"hour": 4, "minute": 53}
